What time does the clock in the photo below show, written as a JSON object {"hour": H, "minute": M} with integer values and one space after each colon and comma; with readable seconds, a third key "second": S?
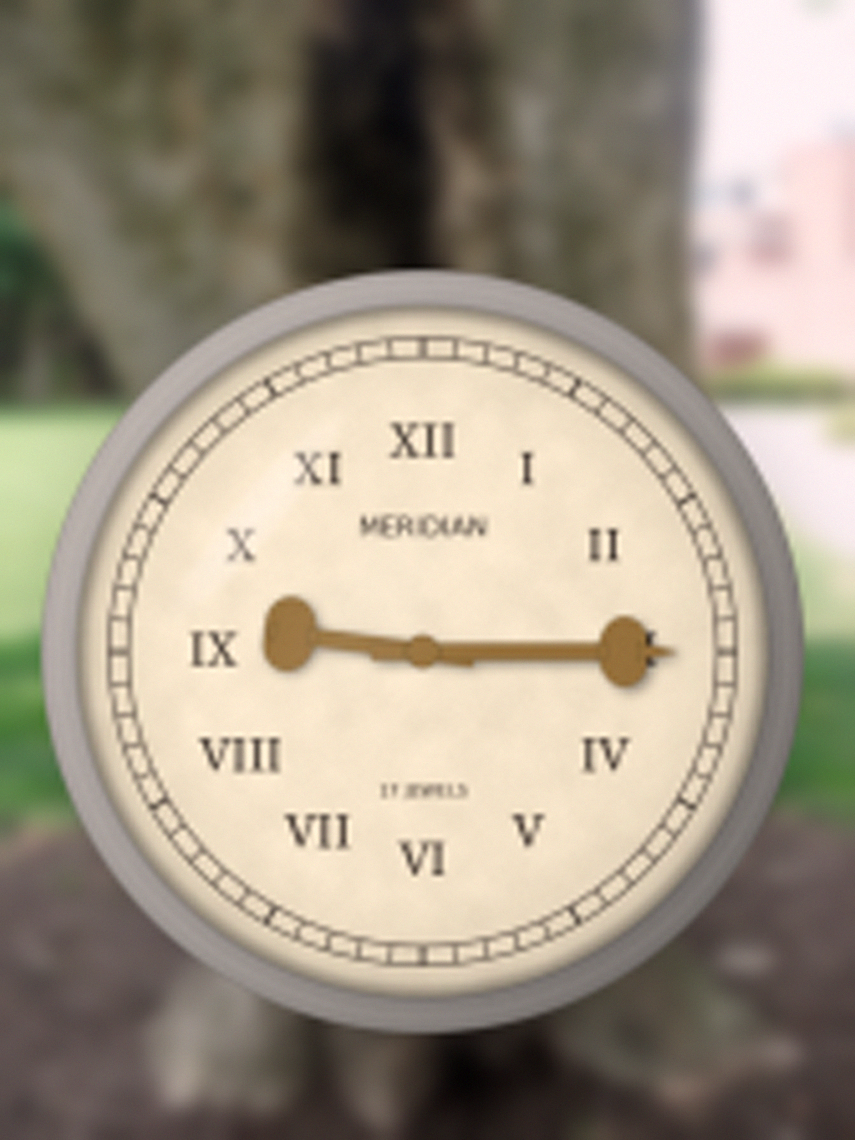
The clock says {"hour": 9, "minute": 15}
